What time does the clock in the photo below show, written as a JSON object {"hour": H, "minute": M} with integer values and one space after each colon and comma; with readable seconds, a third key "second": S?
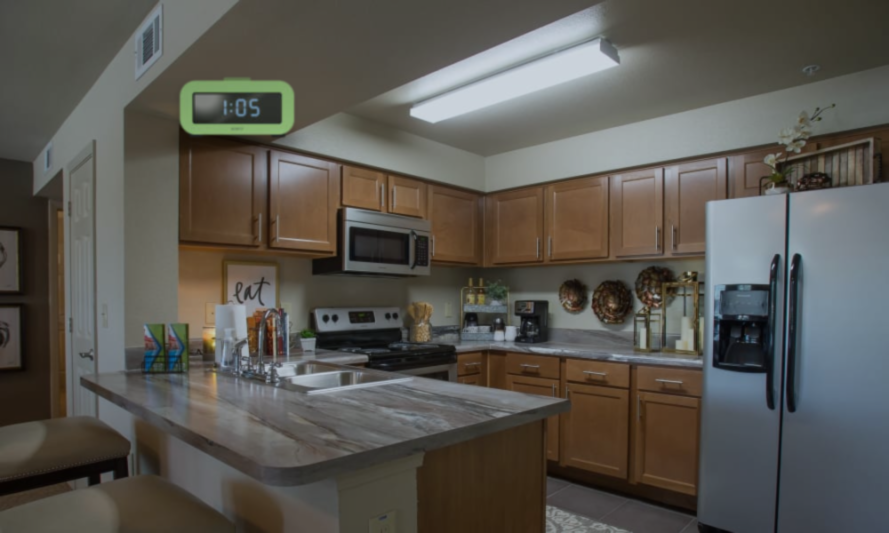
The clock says {"hour": 1, "minute": 5}
